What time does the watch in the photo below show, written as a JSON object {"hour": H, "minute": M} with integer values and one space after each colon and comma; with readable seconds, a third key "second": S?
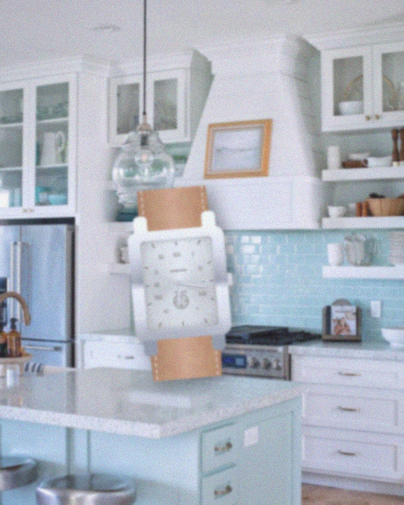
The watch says {"hour": 6, "minute": 17}
